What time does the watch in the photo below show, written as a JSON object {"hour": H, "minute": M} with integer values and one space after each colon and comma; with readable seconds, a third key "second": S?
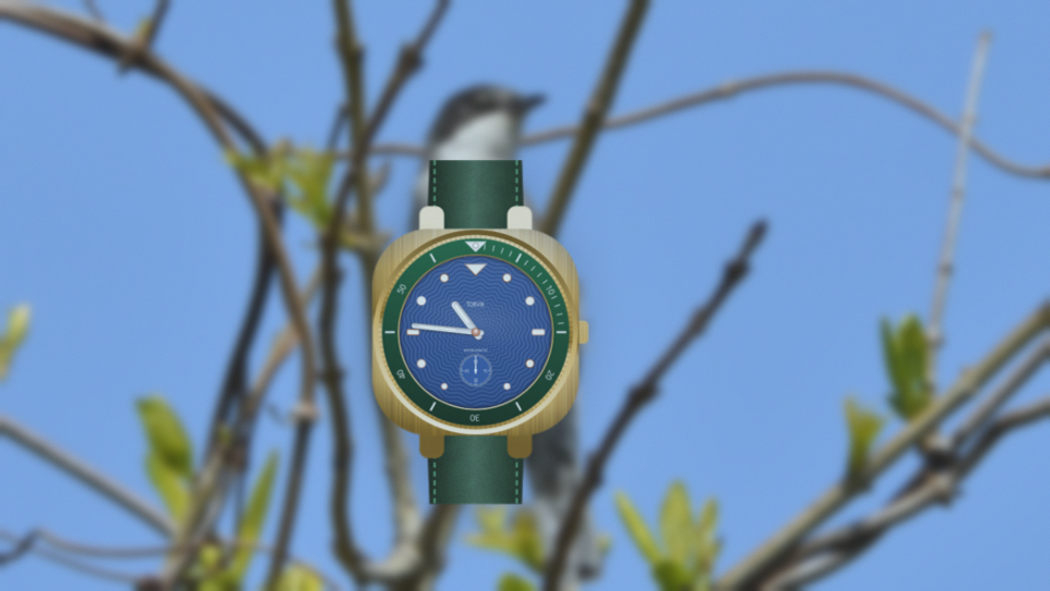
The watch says {"hour": 10, "minute": 46}
